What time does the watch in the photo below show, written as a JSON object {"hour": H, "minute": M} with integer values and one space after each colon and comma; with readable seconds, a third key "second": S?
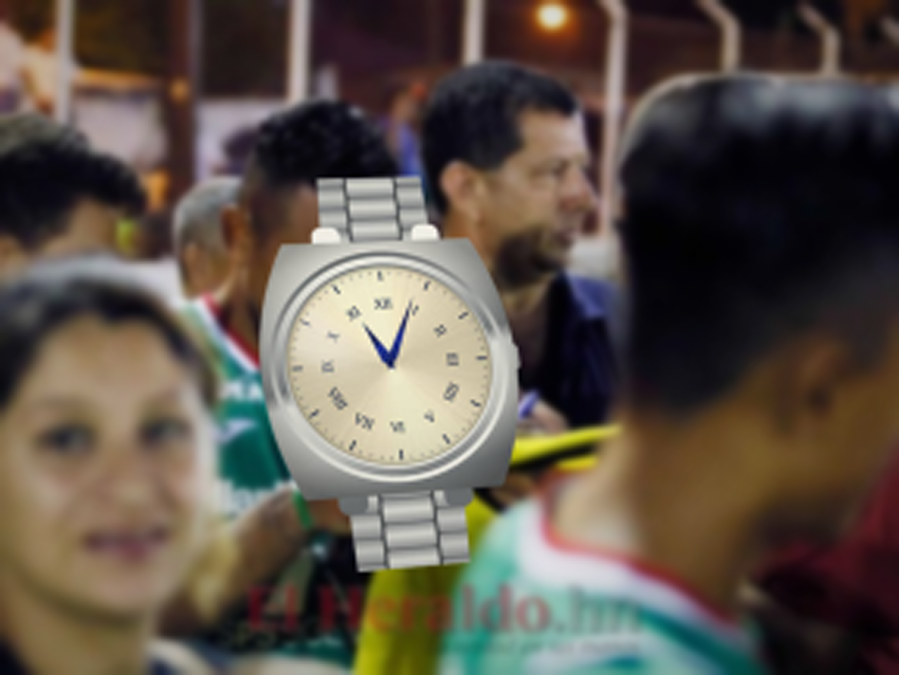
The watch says {"hour": 11, "minute": 4}
